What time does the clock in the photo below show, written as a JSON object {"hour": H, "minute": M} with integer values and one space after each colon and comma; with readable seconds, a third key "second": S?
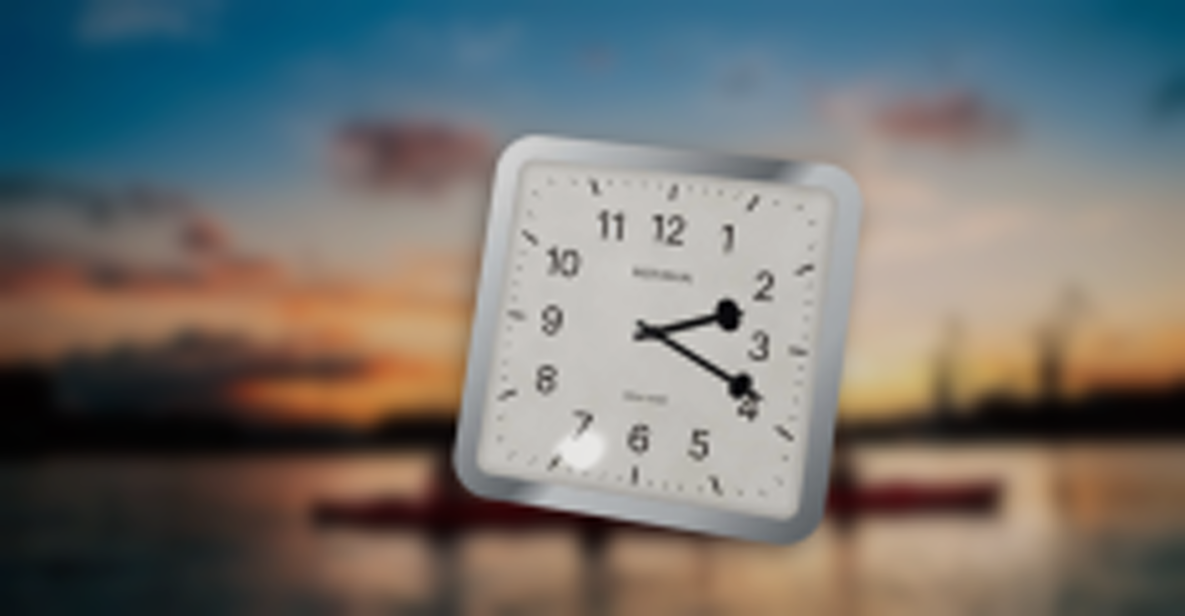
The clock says {"hour": 2, "minute": 19}
